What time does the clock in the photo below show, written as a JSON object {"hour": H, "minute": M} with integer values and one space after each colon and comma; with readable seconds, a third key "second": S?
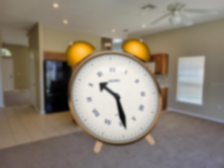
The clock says {"hour": 10, "minute": 29}
